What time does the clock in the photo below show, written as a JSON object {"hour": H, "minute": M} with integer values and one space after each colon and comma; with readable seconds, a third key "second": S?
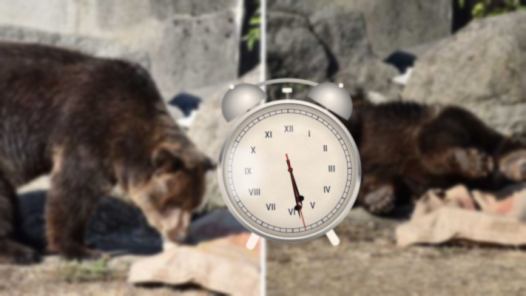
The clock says {"hour": 5, "minute": 28, "second": 28}
